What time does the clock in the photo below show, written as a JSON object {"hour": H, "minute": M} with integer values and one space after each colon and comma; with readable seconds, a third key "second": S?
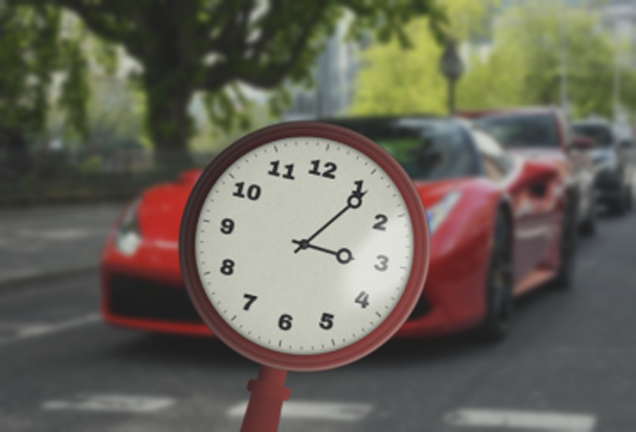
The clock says {"hour": 3, "minute": 6}
